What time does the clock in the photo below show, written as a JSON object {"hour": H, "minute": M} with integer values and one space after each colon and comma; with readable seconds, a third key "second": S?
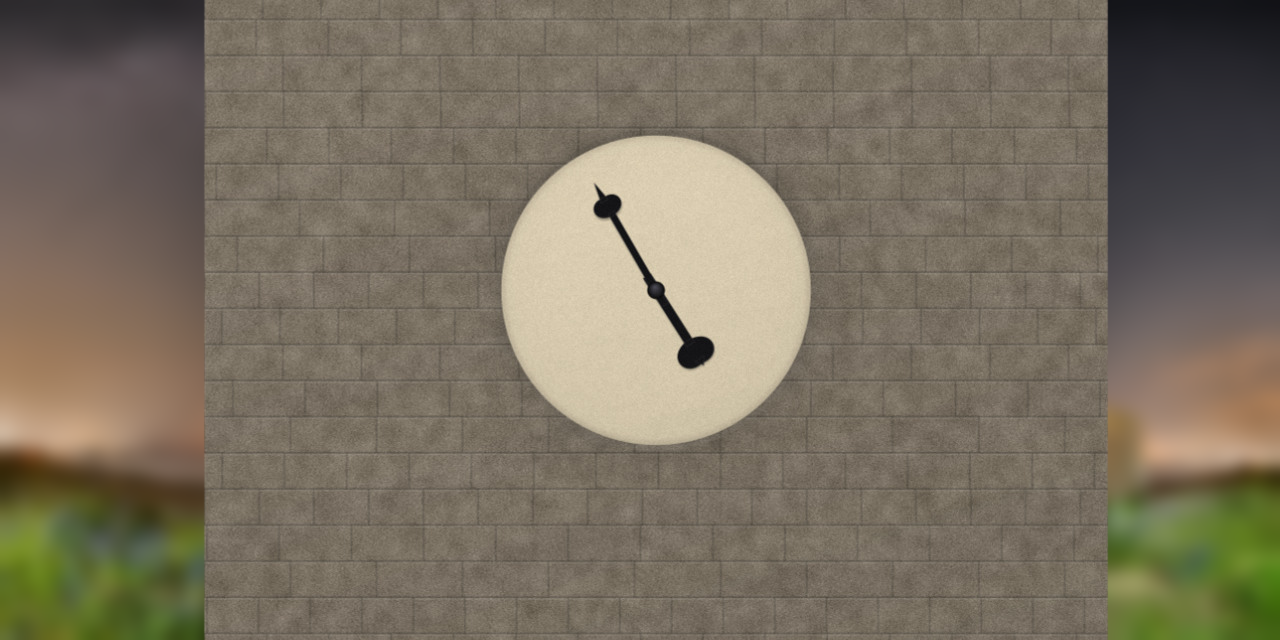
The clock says {"hour": 4, "minute": 55}
